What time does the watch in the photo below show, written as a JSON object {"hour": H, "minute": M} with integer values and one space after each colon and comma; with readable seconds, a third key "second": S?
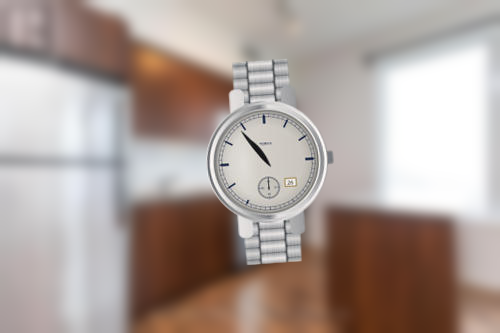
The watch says {"hour": 10, "minute": 54}
